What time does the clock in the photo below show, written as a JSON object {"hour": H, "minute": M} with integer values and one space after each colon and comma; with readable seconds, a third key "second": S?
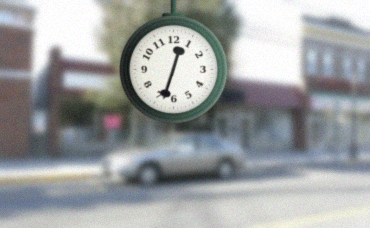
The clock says {"hour": 12, "minute": 33}
